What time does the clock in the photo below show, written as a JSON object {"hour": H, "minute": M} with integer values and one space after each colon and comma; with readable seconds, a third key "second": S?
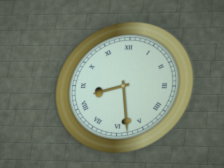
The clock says {"hour": 8, "minute": 28}
